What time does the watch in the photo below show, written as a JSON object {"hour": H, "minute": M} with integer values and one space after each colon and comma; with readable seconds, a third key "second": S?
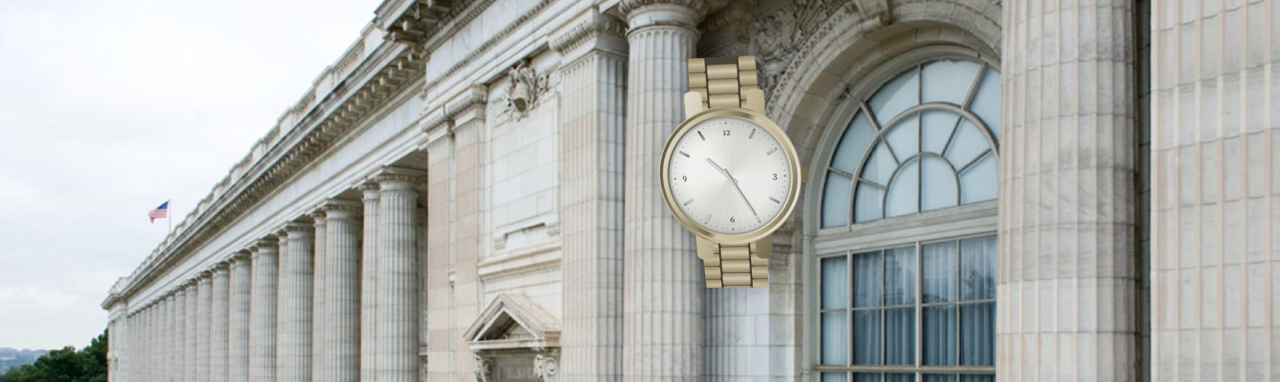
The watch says {"hour": 10, "minute": 25}
